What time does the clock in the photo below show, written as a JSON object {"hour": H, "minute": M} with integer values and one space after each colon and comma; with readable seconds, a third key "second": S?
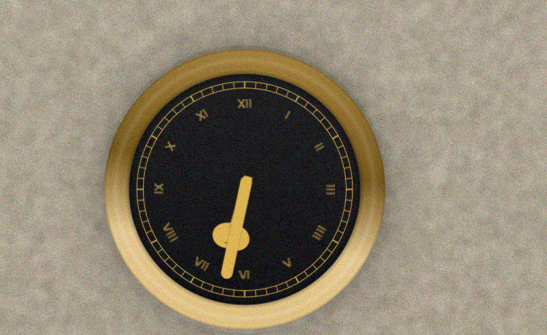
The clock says {"hour": 6, "minute": 32}
